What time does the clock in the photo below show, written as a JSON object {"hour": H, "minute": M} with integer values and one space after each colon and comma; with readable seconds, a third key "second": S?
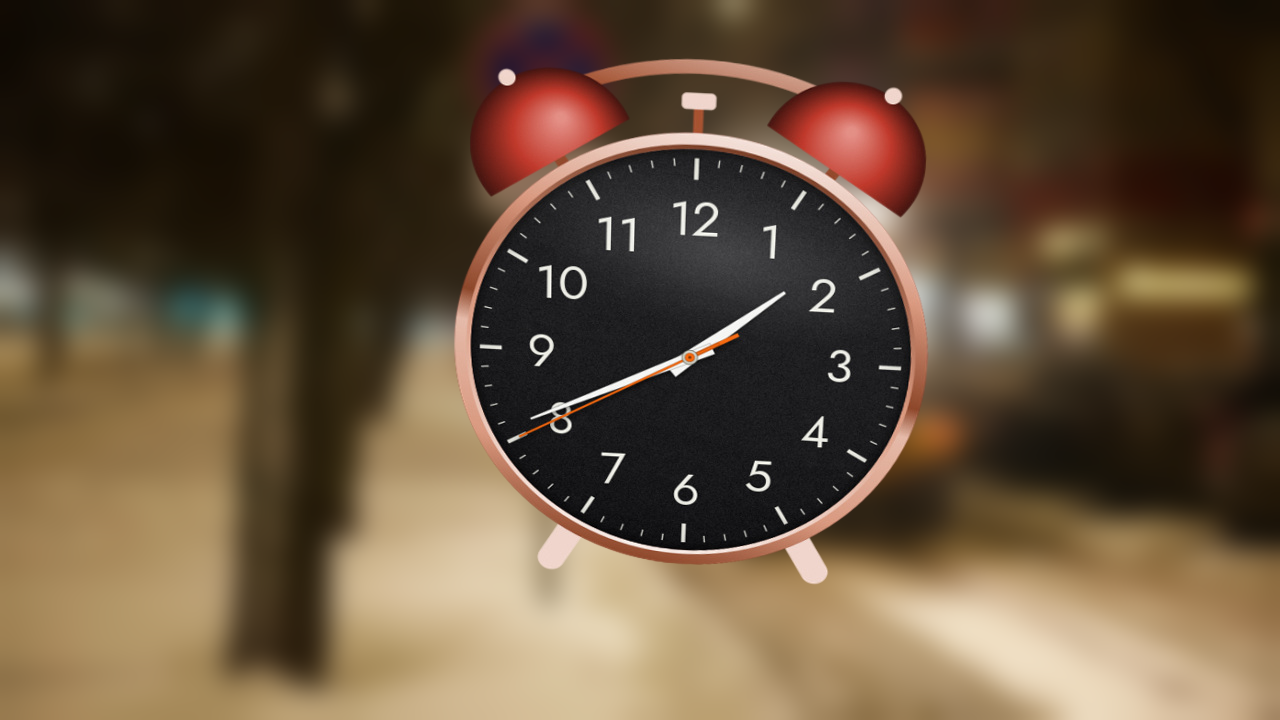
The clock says {"hour": 1, "minute": 40, "second": 40}
